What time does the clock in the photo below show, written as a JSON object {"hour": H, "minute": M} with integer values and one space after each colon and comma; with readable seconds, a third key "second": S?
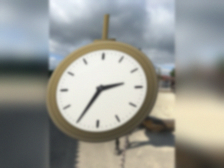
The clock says {"hour": 2, "minute": 35}
